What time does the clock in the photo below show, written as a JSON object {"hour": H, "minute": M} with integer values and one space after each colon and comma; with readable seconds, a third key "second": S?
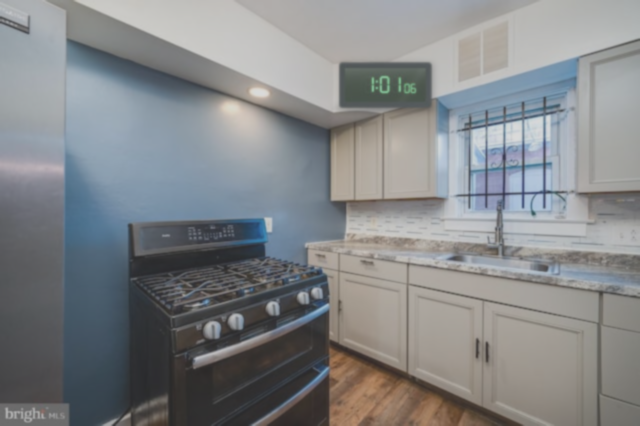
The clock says {"hour": 1, "minute": 1}
